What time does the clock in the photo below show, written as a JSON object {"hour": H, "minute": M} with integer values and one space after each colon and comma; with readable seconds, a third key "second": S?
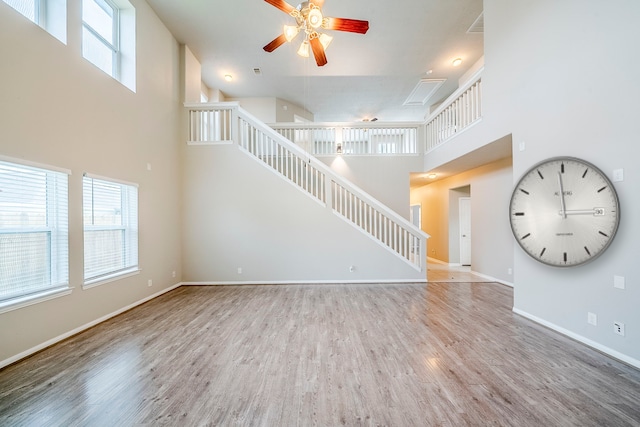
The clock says {"hour": 2, "minute": 59}
